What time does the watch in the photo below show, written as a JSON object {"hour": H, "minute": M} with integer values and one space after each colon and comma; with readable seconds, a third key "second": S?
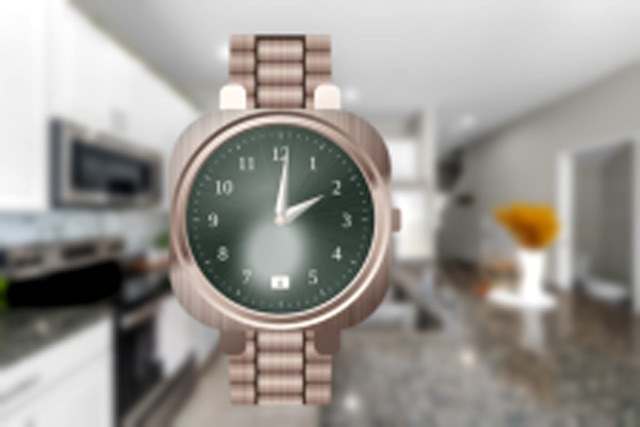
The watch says {"hour": 2, "minute": 1}
